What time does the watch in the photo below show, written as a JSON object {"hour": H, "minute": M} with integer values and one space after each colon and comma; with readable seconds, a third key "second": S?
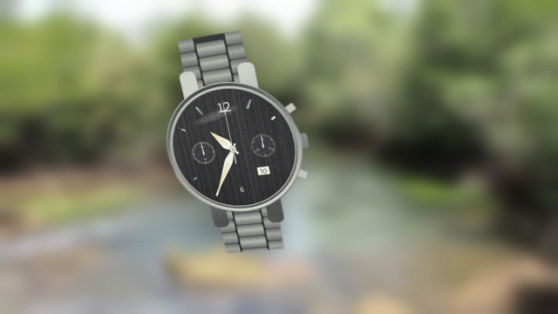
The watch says {"hour": 10, "minute": 35}
